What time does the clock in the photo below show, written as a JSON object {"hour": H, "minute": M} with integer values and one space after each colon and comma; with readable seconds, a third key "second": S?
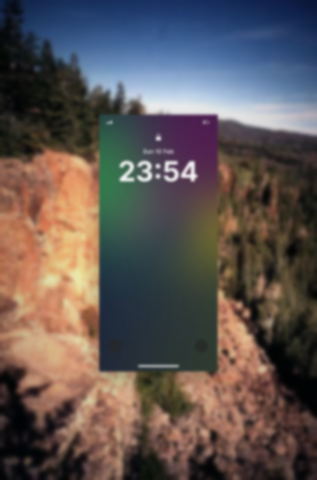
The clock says {"hour": 23, "minute": 54}
